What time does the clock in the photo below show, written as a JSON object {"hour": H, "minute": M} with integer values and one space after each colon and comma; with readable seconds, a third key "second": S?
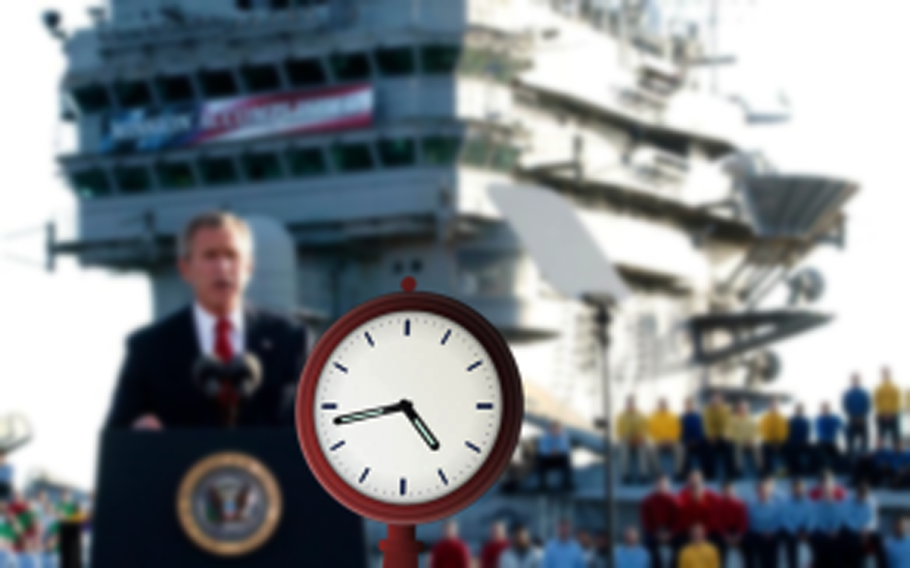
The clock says {"hour": 4, "minute": 43}
